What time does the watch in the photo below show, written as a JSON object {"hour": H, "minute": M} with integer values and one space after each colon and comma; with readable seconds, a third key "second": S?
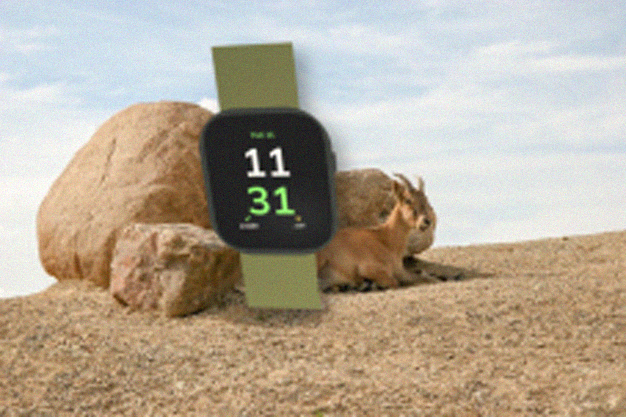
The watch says {"hour": 11, "minute": 31}
